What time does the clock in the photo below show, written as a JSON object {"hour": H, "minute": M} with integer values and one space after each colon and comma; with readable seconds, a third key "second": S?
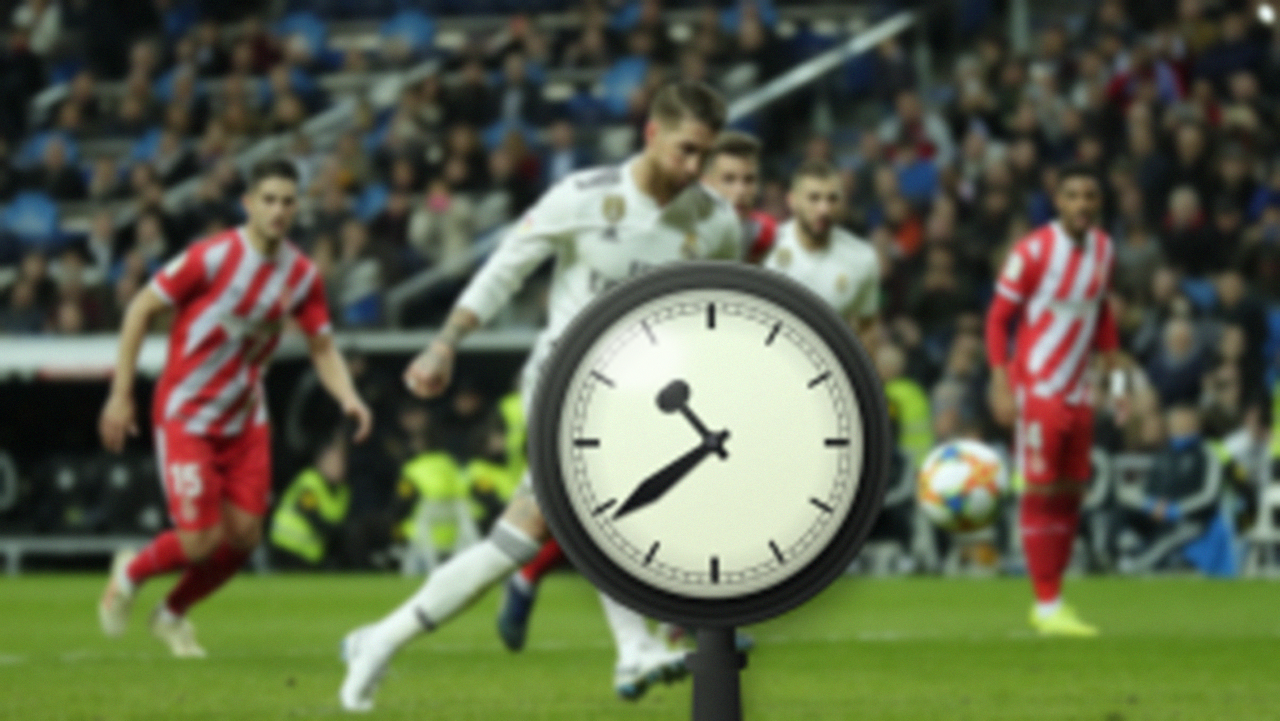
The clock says {"hour": 10, "minute": 39}
